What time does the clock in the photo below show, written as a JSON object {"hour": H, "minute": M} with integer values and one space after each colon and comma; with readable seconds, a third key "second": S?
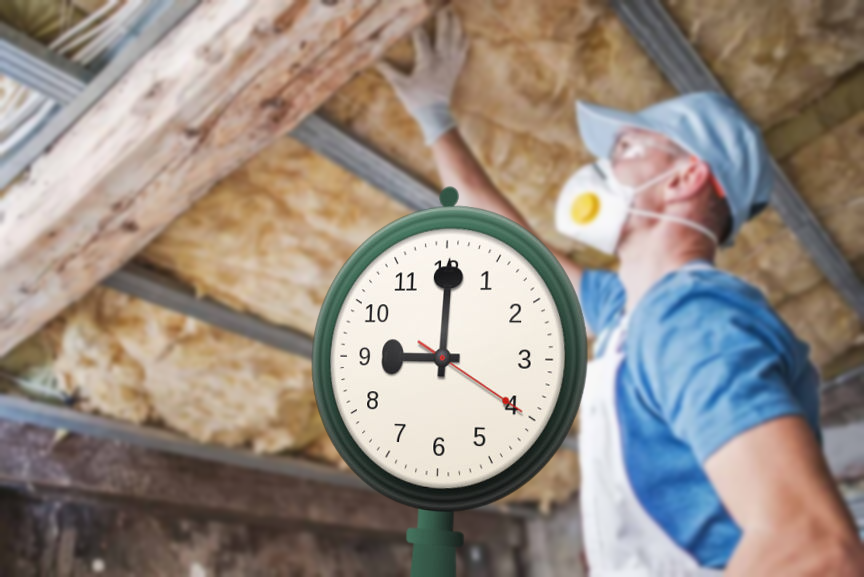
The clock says {"hour": 9, "minute": 0, "second": 20}
